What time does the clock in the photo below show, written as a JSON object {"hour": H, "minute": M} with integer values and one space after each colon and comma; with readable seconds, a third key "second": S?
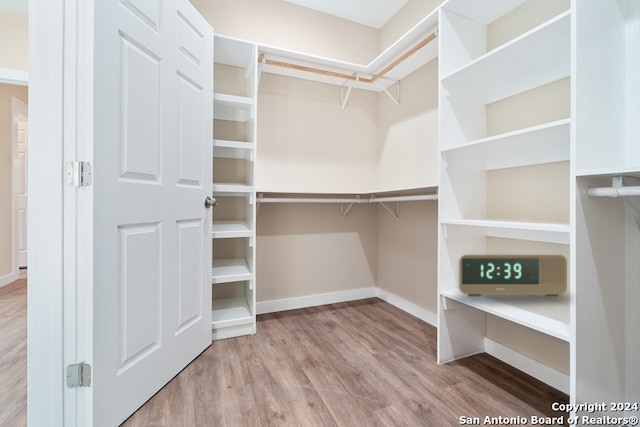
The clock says {"hour": 12, "minute": 39}
